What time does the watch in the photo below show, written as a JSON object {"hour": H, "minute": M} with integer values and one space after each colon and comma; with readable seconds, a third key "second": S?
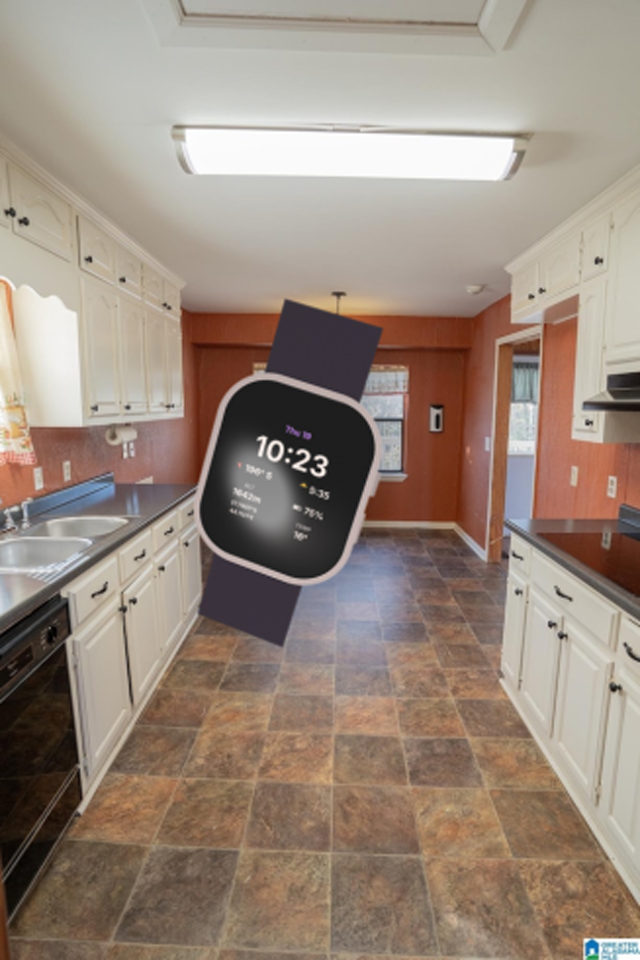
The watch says {"hour": 10, "minute": 23}
